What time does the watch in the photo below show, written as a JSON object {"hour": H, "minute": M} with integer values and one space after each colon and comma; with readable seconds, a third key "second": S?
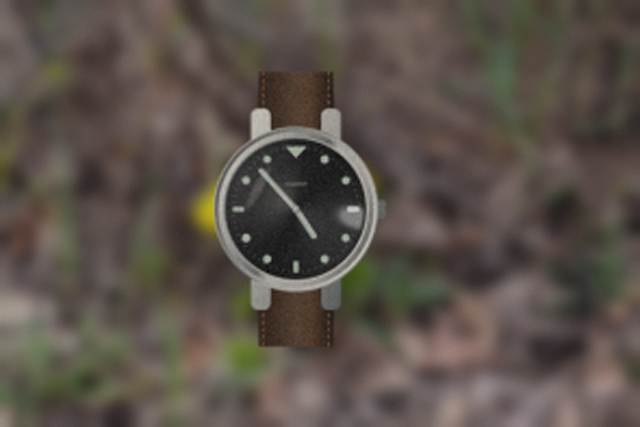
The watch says {"hour": 4, "minute": 53}
